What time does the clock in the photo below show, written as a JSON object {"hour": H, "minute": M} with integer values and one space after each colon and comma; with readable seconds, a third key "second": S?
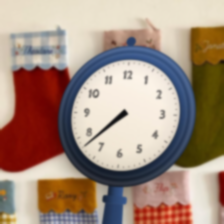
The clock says {"hour": 7, "minute": 38}
